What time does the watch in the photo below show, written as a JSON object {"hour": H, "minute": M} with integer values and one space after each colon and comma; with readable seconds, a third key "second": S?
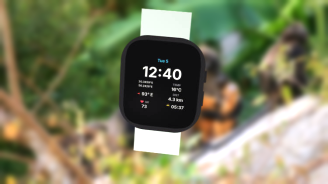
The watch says {"hour": 12, "minute": 40}
